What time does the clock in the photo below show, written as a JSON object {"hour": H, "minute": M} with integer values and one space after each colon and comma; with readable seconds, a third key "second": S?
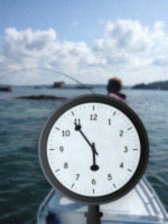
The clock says {"hour": 5, "minute": 54}
